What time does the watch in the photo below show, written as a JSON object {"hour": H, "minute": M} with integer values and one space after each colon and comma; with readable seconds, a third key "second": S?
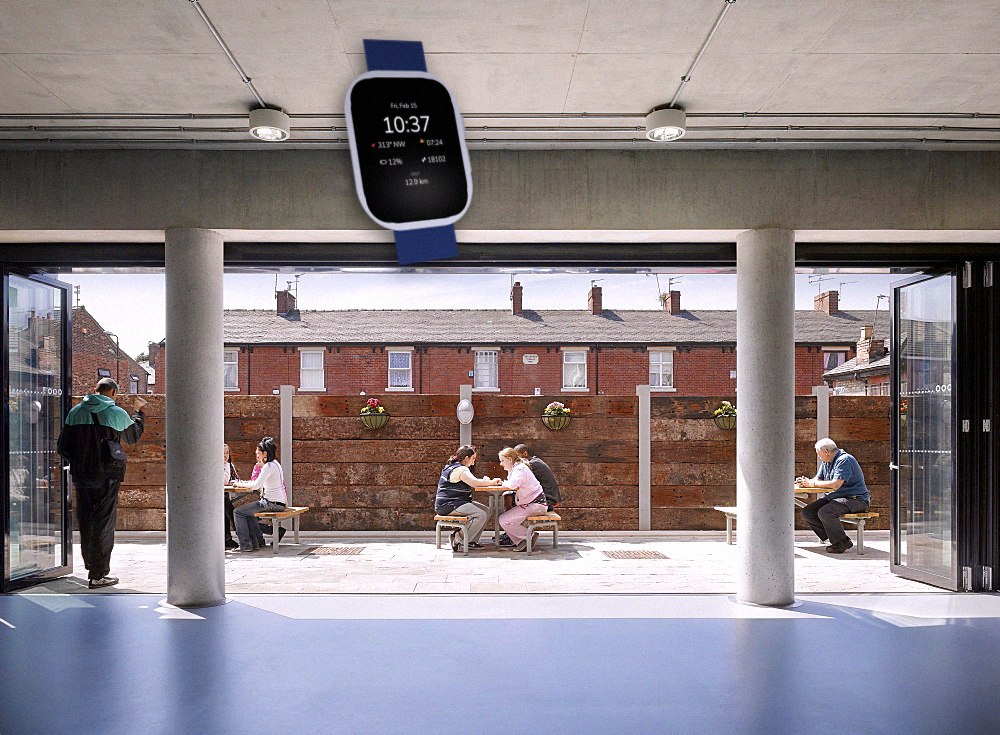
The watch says {"hour": 10, "minute": 37}
